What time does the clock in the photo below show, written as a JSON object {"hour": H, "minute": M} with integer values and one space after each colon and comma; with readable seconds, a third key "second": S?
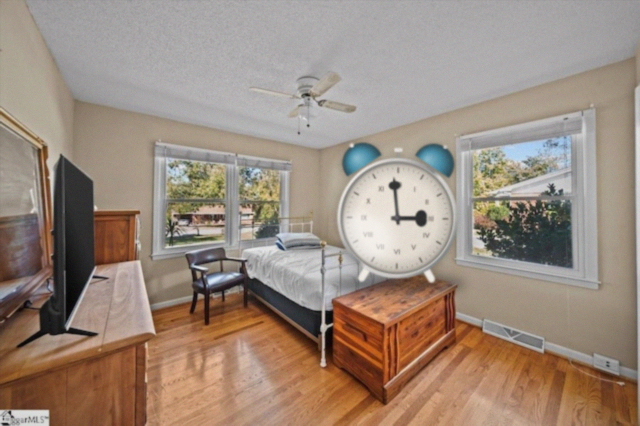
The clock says {"hour": 2, "minute": 59}
